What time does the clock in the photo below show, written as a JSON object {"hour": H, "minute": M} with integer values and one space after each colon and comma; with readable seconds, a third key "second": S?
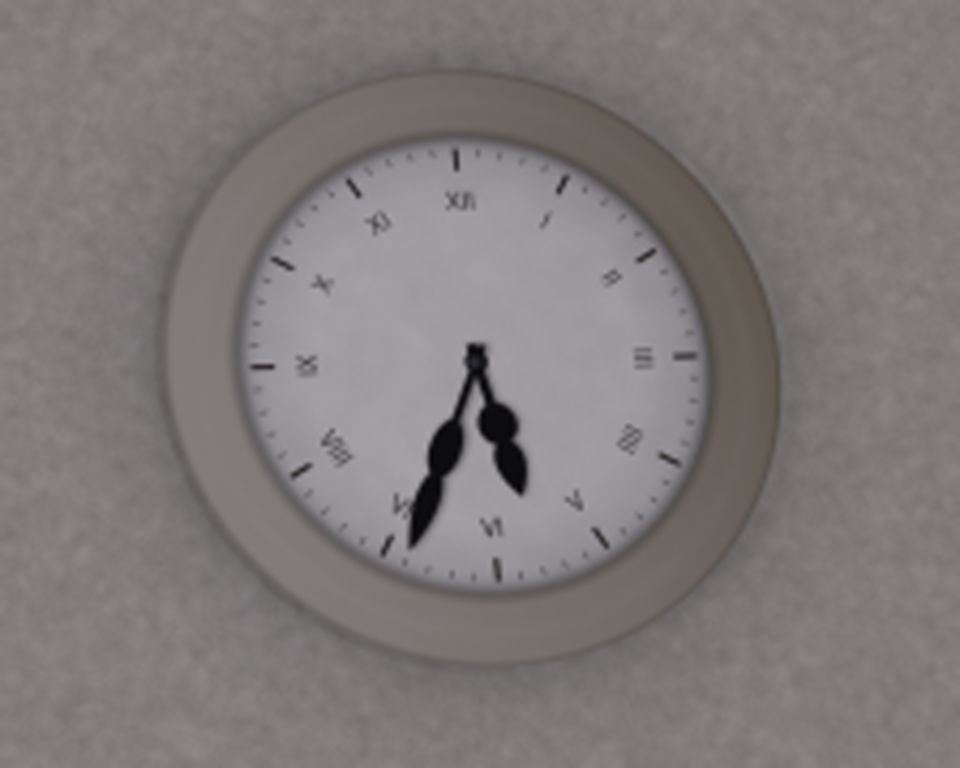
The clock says {"hour": 5, "minute": 34}
